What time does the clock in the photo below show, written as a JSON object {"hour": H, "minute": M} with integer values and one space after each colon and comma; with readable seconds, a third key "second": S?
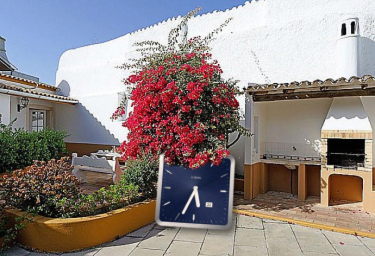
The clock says {"hour": 5, "minute": 34}
